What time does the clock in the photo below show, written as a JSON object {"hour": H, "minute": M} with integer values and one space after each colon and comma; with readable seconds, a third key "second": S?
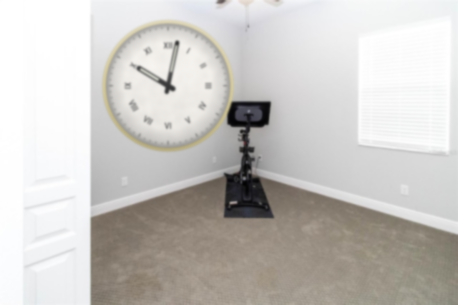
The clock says {"hour": 10, "minute": 2}
